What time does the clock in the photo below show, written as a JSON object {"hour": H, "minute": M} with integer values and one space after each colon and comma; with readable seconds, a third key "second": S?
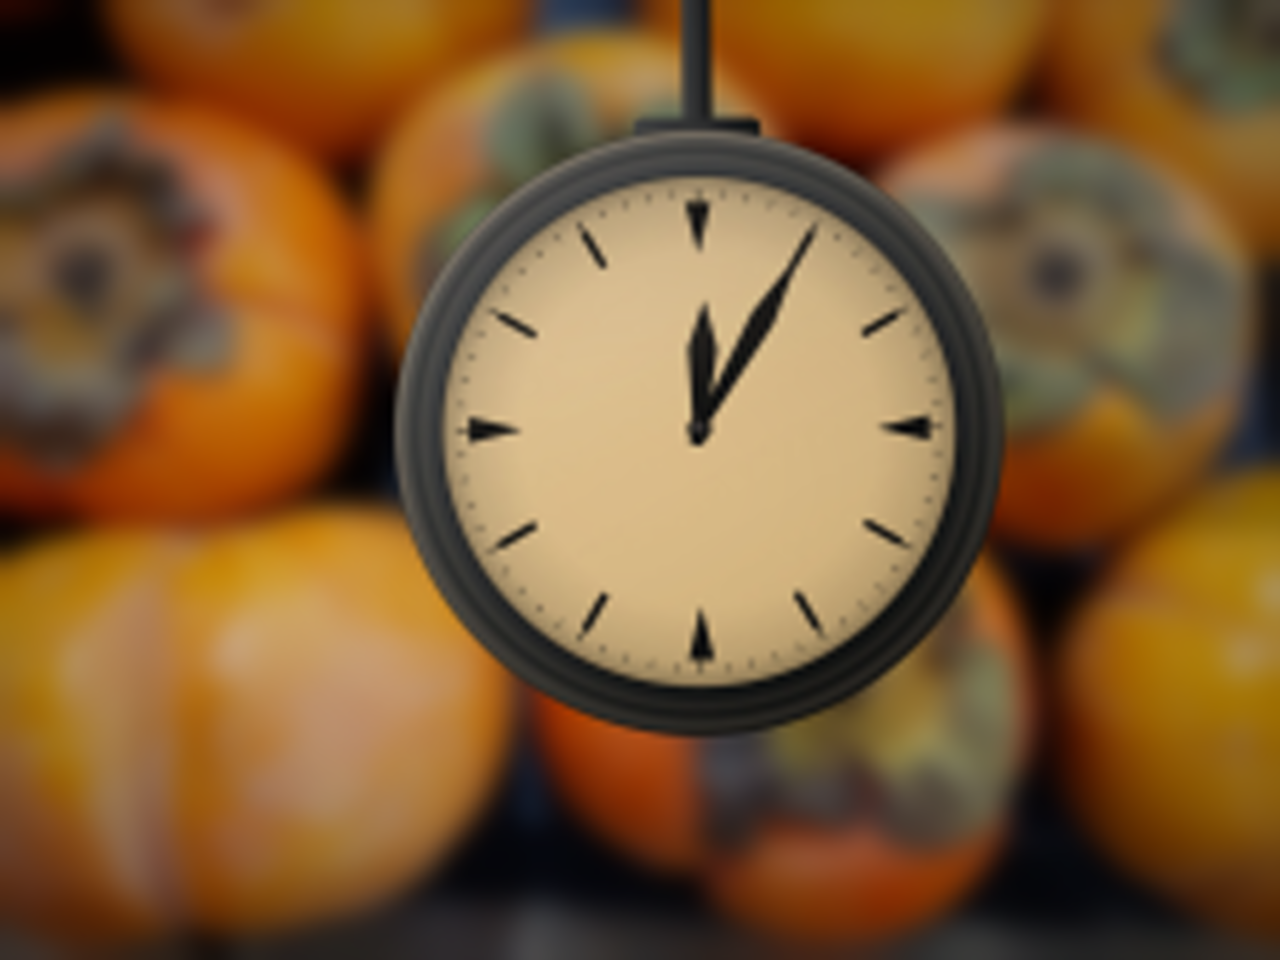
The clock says {"hour": 12, "minute": 5}
